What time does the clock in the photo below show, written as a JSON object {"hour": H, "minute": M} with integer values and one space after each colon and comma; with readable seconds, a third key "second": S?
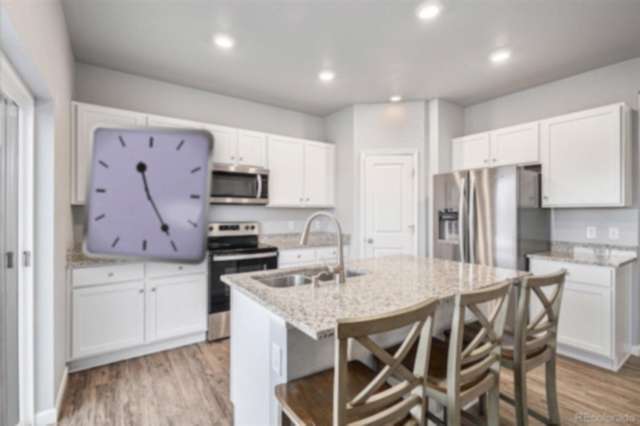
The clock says {"hour": 11, "minute": 25}
